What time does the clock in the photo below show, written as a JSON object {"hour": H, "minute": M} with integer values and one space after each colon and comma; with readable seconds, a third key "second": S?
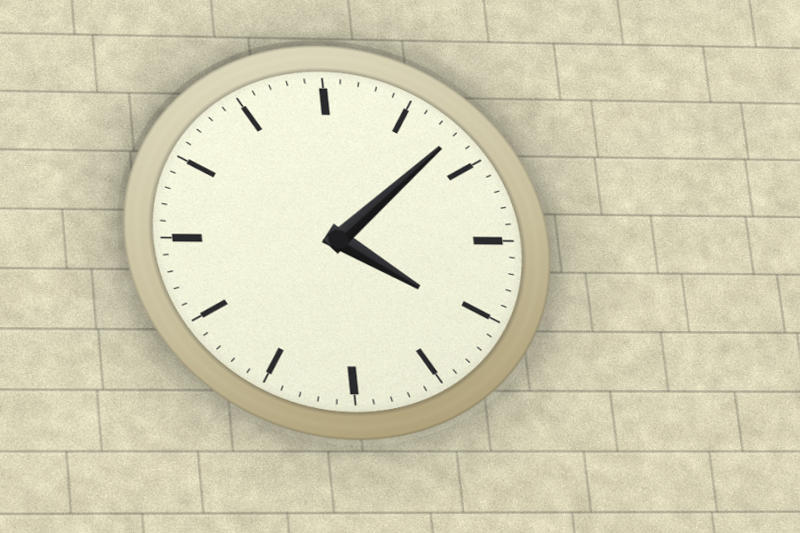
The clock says {"hour": 4, "minute": 8}
